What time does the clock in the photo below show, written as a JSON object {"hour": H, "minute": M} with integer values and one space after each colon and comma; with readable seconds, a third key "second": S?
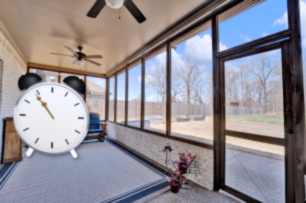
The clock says {"hour": 10, "minute": 54}
